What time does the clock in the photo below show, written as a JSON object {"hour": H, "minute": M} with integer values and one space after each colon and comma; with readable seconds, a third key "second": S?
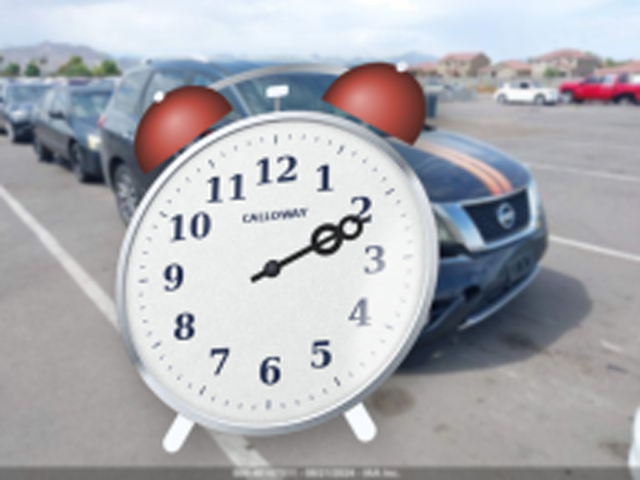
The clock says {"hour": 2, "minute": 11}
